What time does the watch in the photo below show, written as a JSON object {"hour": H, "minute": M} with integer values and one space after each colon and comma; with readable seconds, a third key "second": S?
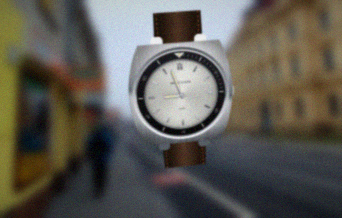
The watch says {"hour": 8, "minute": 57}
